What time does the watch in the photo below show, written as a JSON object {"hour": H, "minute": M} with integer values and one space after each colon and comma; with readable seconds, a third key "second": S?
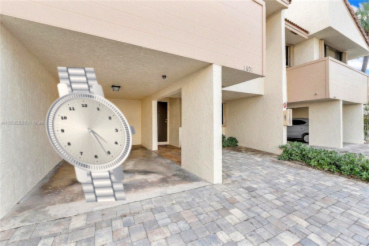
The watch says {"hour": 4, "minute": 26}
